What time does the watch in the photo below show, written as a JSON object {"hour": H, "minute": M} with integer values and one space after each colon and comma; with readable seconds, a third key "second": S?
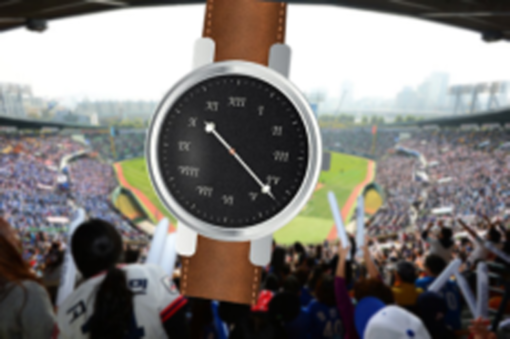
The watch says {"hour": 10, "minute": 22}
